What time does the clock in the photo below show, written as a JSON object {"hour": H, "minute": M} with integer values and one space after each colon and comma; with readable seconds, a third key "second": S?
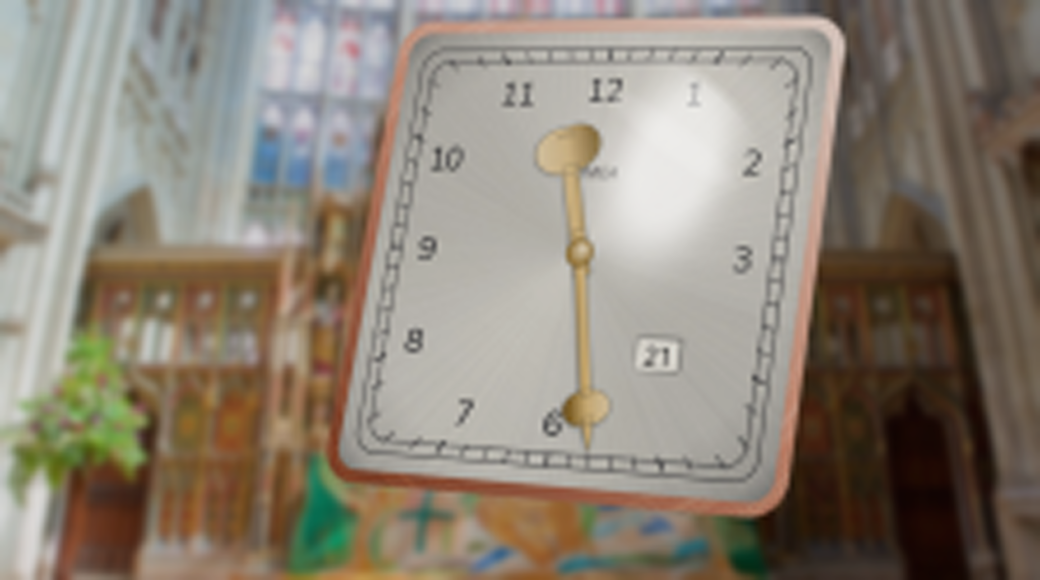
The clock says {"hour": 11, "minute": 28}
